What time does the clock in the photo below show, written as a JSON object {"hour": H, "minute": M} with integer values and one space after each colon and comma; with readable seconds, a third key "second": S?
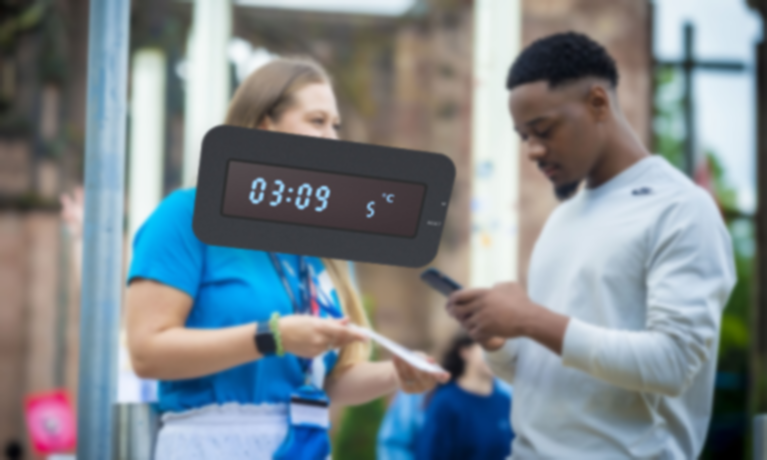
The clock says {"hour": 3, "minute": 9}
